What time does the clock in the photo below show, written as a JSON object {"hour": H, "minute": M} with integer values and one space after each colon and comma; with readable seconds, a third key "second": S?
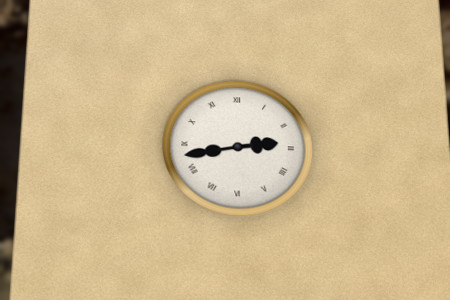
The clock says {"hour": 2, "minute": 43}
